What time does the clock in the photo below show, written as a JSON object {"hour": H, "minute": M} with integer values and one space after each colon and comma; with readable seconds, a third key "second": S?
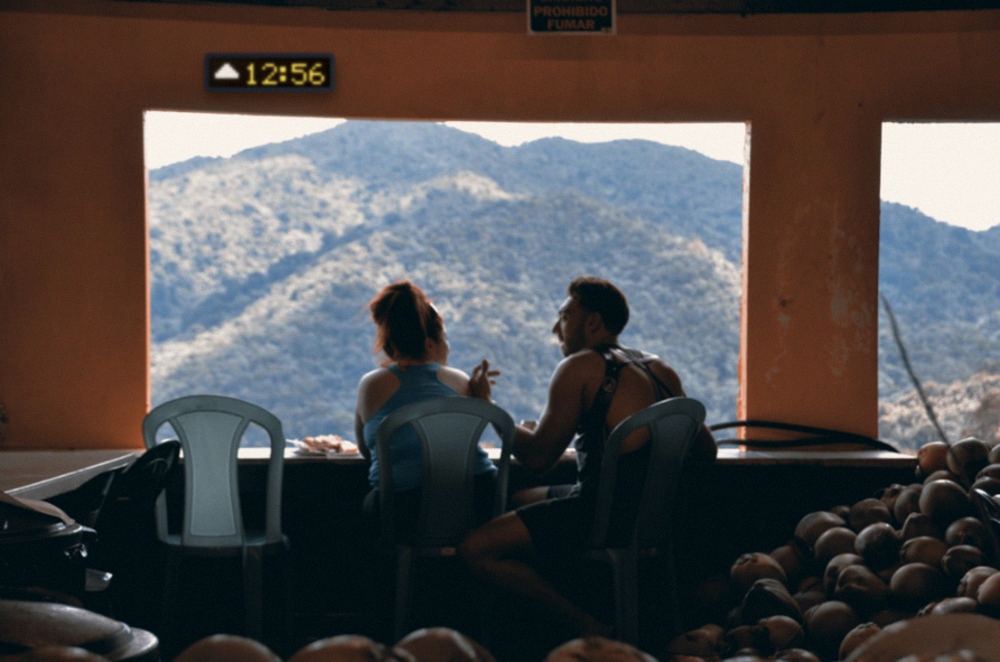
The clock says {"hour": 12, "minute": 56}
